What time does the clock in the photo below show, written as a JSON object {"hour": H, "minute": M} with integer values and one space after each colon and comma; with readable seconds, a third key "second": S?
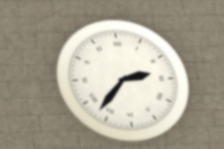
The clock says {"hour": 2, "minute": 37}
